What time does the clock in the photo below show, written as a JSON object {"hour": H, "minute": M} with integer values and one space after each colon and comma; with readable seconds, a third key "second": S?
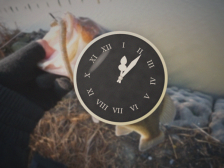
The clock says {"hour": 1, "minute": 11}
